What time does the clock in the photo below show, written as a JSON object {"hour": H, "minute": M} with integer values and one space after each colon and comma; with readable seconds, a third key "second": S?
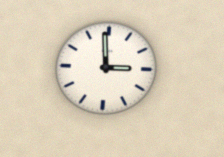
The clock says {"hour": 2, "minute": 59}
